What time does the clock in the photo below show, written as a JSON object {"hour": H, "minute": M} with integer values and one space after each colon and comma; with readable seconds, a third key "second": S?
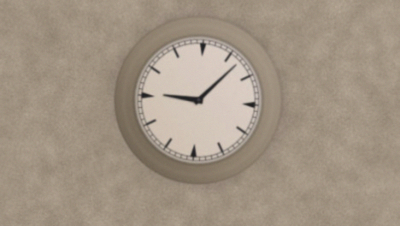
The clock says {"hour": 9, "minute": 7}
